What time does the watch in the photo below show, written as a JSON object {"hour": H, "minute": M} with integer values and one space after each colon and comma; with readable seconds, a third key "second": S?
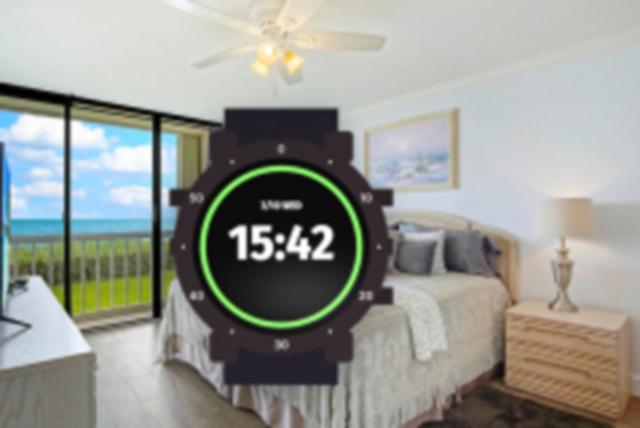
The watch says {"hour": 15, "minute": 42}
